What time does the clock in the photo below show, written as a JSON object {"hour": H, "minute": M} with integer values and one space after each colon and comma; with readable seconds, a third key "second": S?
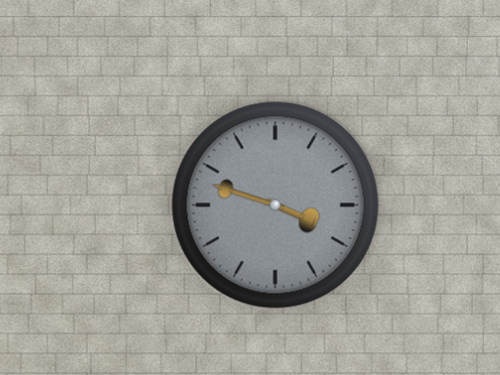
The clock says {"hour": 3, "minute": 48}
